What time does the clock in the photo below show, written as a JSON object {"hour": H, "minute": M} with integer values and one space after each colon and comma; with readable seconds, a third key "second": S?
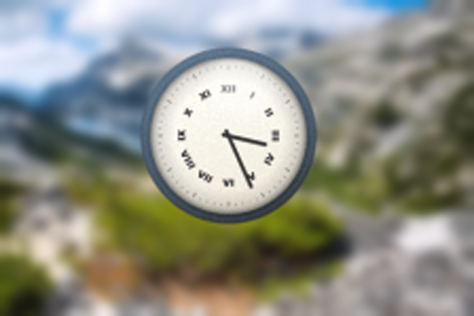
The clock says {"hour": 3, "minute": 26}
